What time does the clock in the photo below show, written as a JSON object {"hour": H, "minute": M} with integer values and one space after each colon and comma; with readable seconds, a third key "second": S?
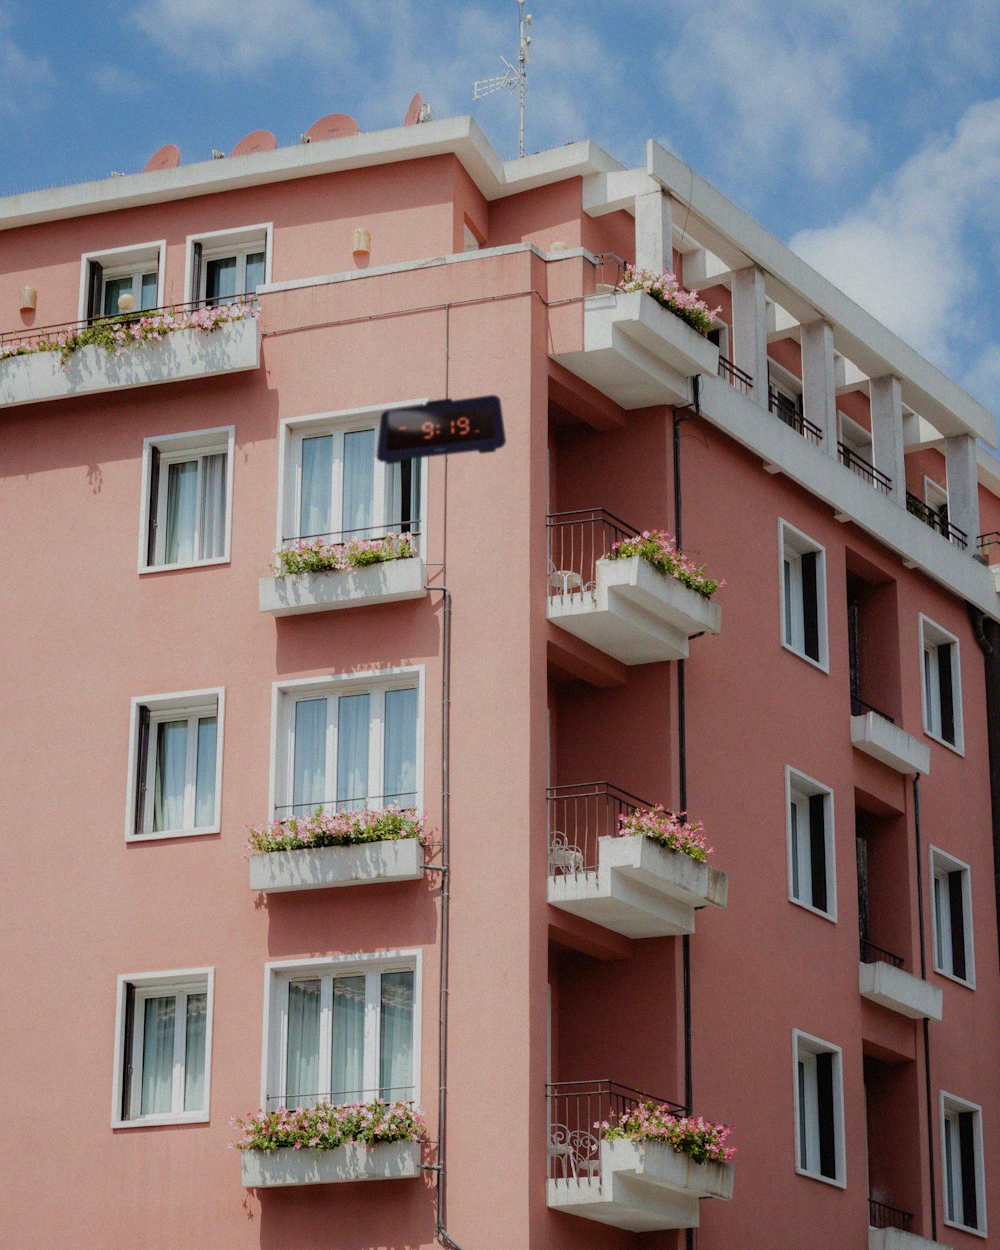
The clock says {"hour": 9, "minute": 19}
